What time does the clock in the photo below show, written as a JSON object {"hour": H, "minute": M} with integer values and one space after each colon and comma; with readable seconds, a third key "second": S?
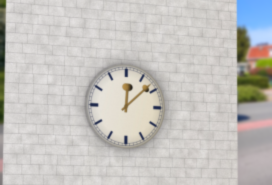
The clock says {"hour": 12, "minute": 8}
